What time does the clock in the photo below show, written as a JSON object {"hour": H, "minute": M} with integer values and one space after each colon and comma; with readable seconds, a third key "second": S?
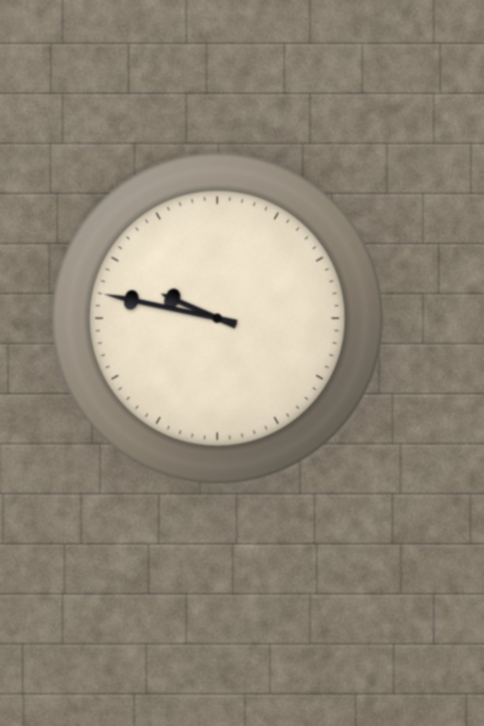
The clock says {"hour": 9, "minute": 47}
